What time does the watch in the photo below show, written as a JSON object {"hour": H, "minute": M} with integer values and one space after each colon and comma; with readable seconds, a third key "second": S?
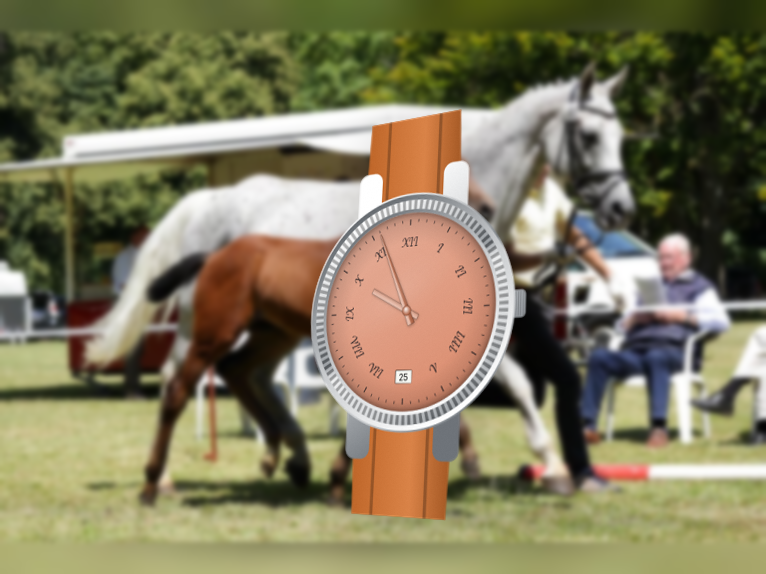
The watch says {"hour": 9, "minute": 56}
